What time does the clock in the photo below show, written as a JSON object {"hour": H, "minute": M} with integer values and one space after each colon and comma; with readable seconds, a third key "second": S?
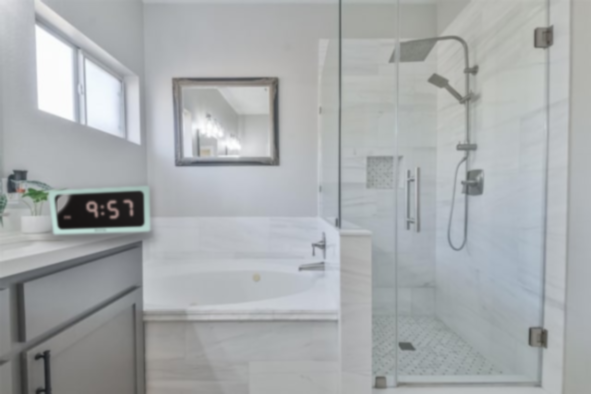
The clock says {"hour": 9, "minute": 57}
